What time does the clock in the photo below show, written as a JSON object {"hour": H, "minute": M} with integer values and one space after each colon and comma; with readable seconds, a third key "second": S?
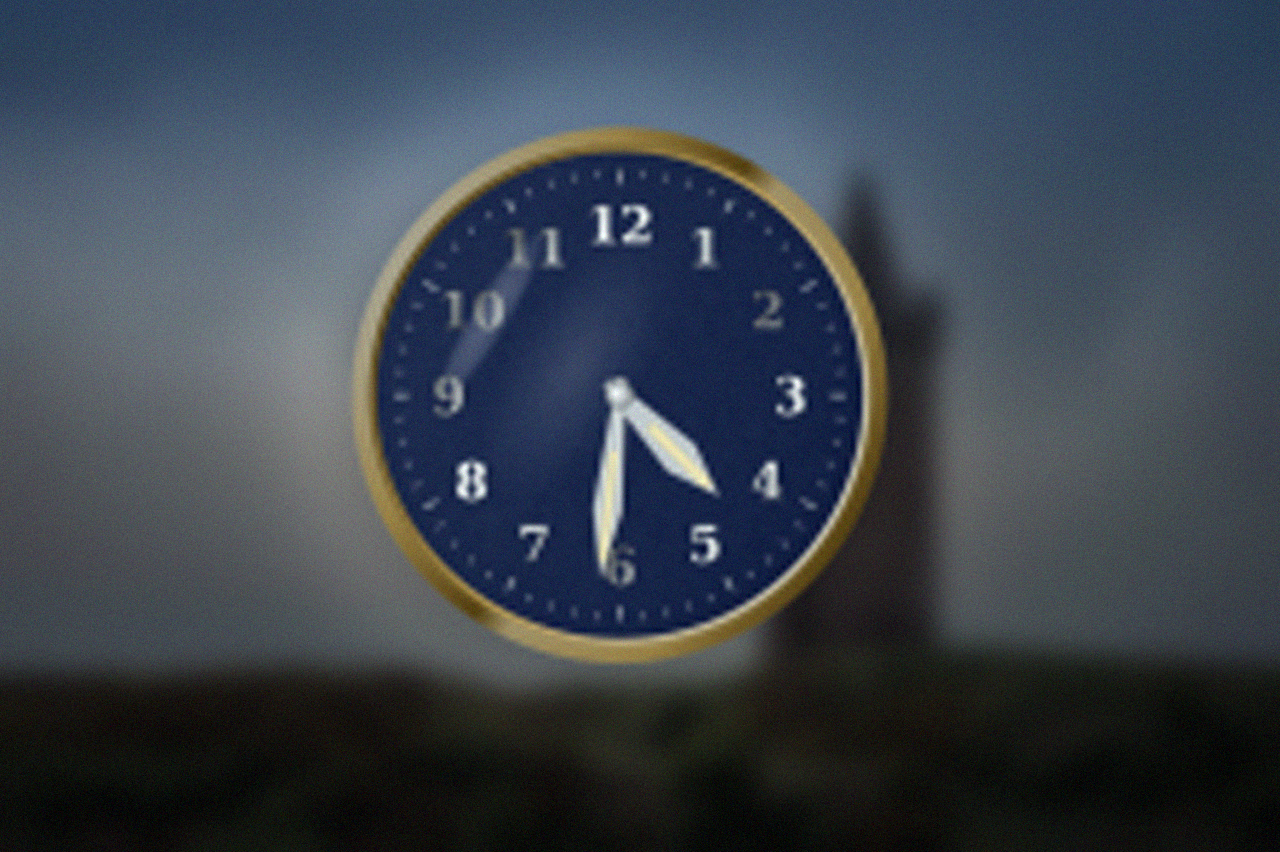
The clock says {"hour": 4, "minute": 31}
